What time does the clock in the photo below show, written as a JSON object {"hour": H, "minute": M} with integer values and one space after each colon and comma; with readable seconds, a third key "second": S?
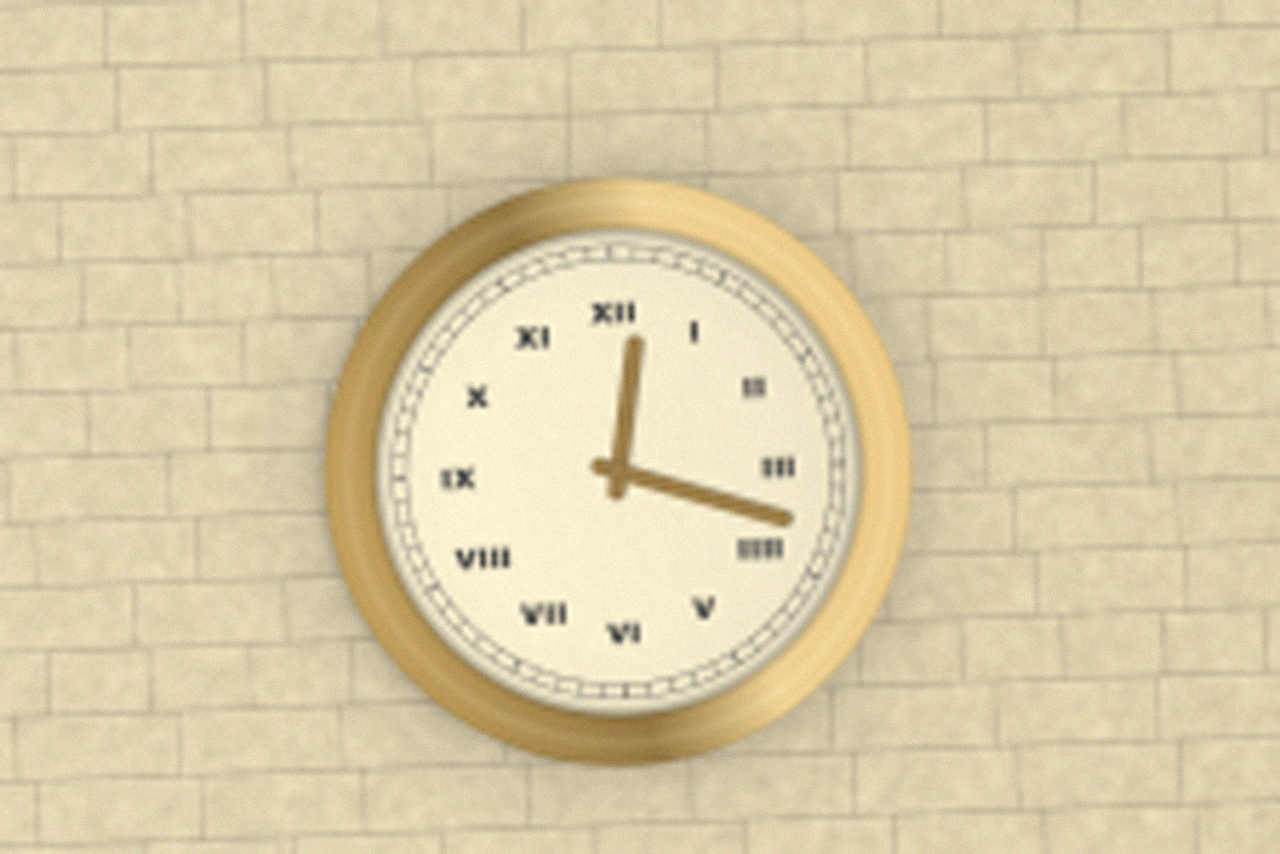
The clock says {"hour": 12, "minute": 18}
